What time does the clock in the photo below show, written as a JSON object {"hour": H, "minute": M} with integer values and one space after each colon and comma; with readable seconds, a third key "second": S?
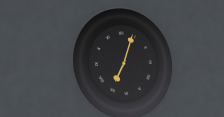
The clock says {"hour": 7, "minute": 4}
